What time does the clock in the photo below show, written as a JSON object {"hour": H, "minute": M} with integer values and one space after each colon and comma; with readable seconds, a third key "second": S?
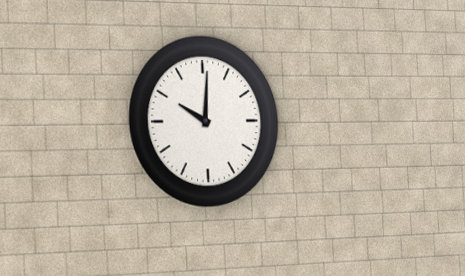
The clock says {"hour": 10, "minute": 1}
